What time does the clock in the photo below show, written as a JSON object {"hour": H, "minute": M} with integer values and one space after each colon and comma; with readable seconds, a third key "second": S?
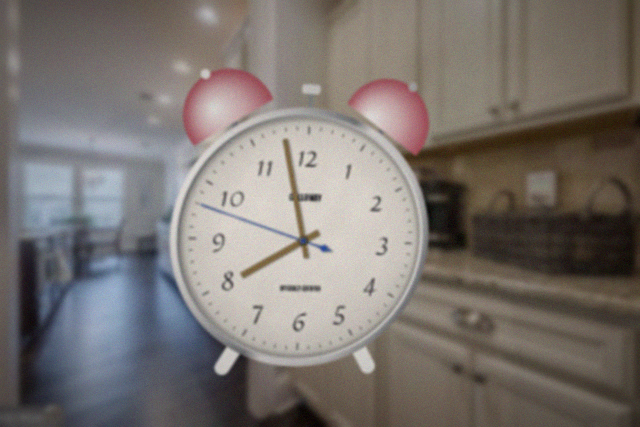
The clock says {"hour": 7, "minute": 57, "second": 48}
